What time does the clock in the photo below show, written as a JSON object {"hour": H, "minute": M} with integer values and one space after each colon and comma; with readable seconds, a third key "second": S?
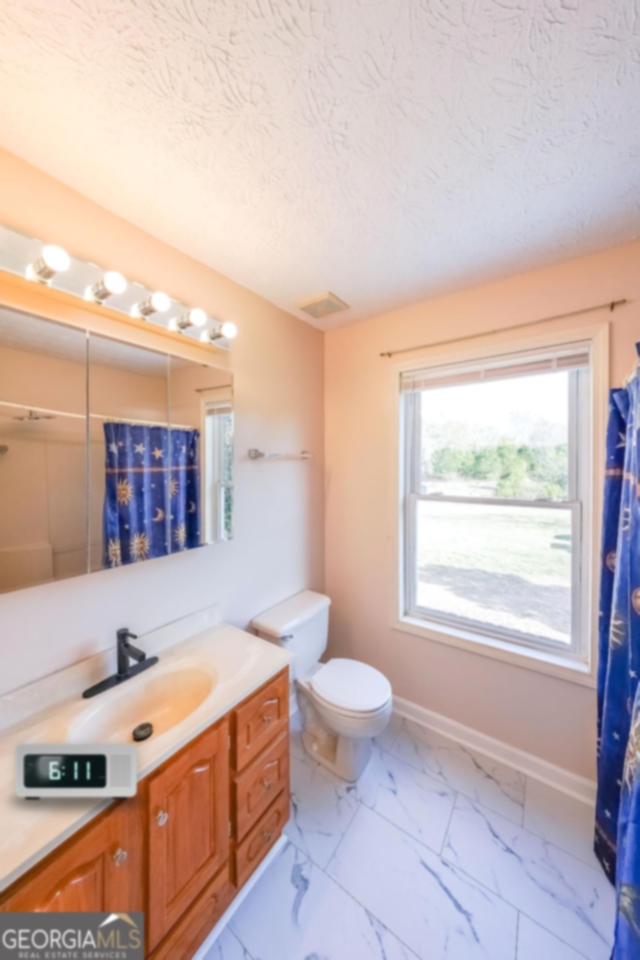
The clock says {"hour": 6, "minute": 11}
